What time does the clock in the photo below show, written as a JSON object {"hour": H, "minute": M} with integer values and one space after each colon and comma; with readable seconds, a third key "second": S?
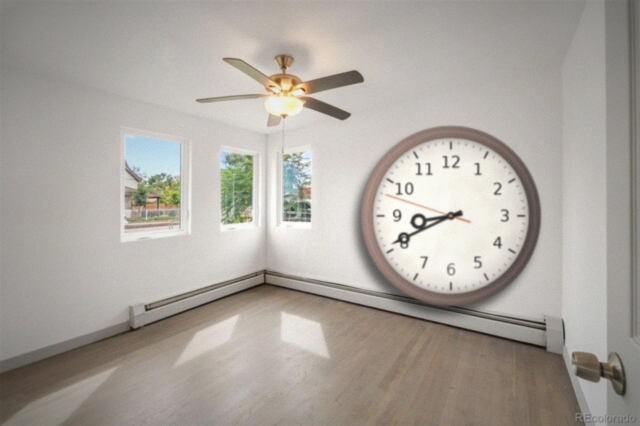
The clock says {"hour": 8, "minute": 40, "second": 48}
